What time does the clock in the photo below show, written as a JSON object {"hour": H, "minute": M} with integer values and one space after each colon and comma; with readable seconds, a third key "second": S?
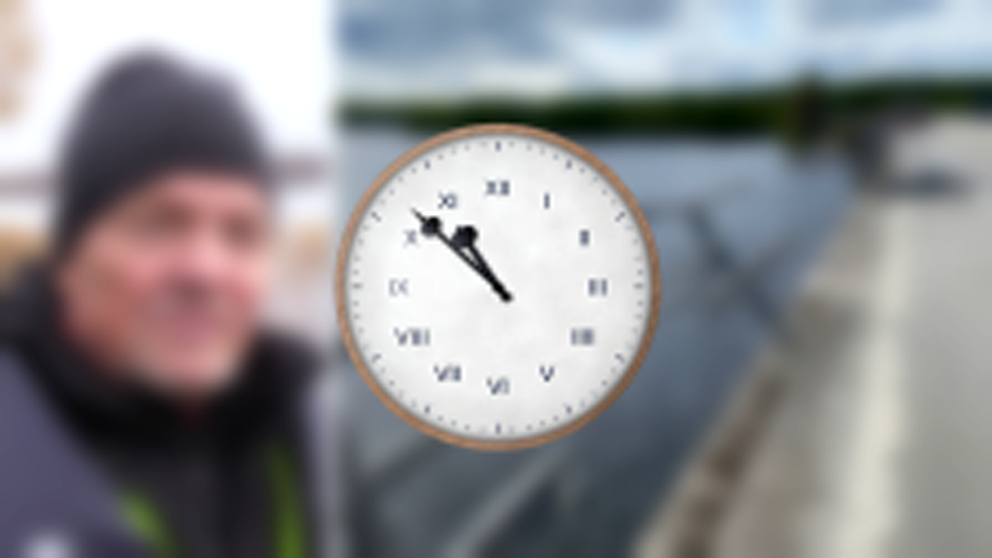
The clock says {"hour": 10, "minute": 52}
